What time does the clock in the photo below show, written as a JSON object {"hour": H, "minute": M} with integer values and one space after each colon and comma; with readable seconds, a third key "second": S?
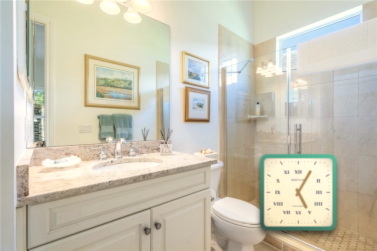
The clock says {"hour": 5, "minute": 5}
